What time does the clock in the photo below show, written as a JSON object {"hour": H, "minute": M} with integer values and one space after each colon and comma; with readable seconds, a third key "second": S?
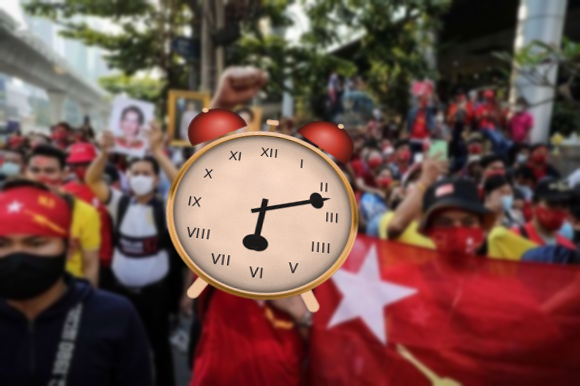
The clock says {"hour": 6, "minute": 12}
